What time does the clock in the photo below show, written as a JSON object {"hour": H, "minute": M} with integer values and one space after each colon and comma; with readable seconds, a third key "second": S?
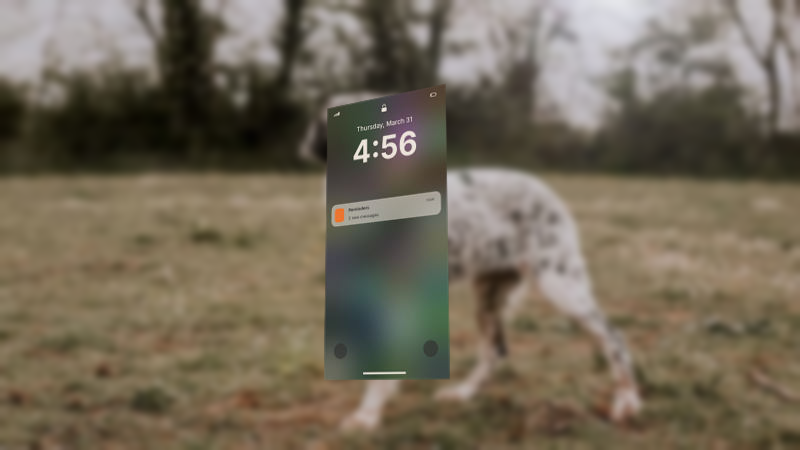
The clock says {"hour": 4, "minute": 56}
